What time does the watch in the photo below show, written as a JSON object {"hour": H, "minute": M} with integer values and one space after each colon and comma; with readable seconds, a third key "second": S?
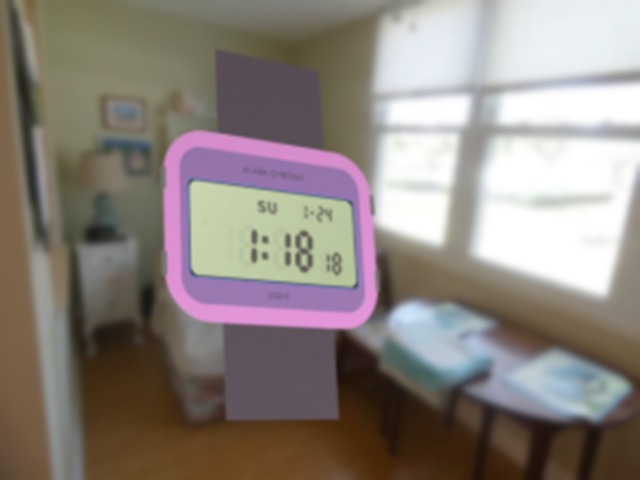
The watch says {"hour": 1, "minute": 18, "second": 18}
